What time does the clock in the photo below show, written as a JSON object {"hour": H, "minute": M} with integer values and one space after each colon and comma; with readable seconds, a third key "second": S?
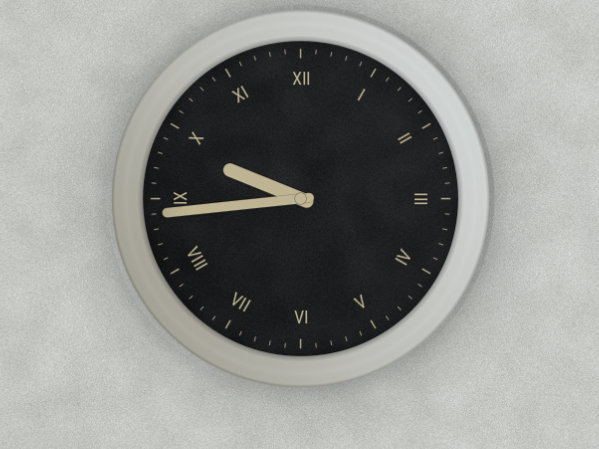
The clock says {"hour": 9, "minute": 44}
